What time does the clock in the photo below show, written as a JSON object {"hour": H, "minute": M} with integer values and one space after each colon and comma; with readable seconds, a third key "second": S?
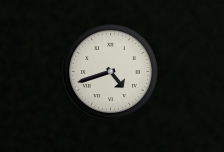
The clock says {"hour": 4, "minute": 42}
